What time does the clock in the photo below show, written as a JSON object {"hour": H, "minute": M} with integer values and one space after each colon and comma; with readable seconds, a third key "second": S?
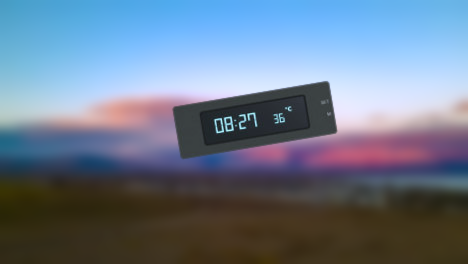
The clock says {"hour": 8, "minute": 27}
